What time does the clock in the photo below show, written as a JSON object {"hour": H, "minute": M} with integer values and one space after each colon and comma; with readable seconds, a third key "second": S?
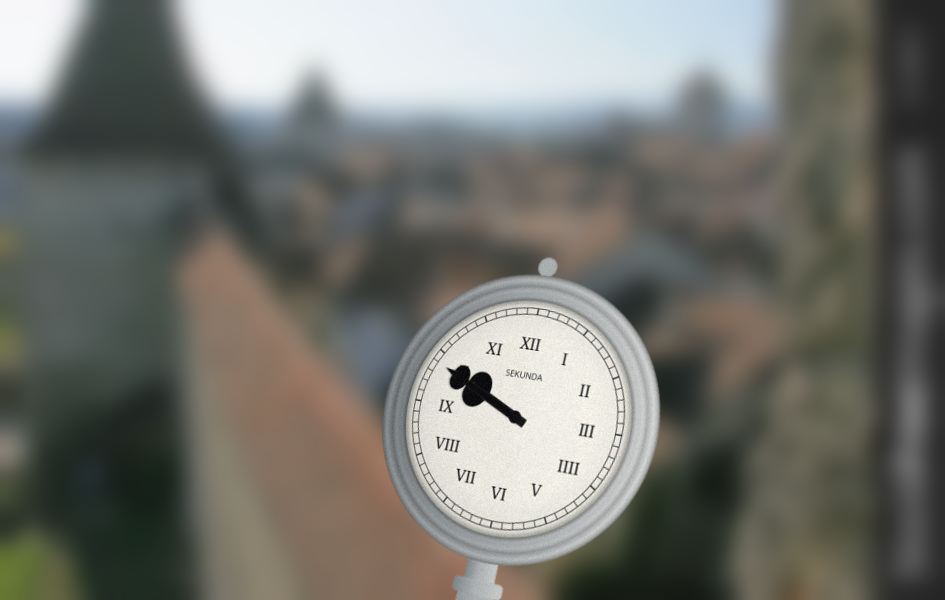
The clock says {"hour": 9, "minute": 49}
